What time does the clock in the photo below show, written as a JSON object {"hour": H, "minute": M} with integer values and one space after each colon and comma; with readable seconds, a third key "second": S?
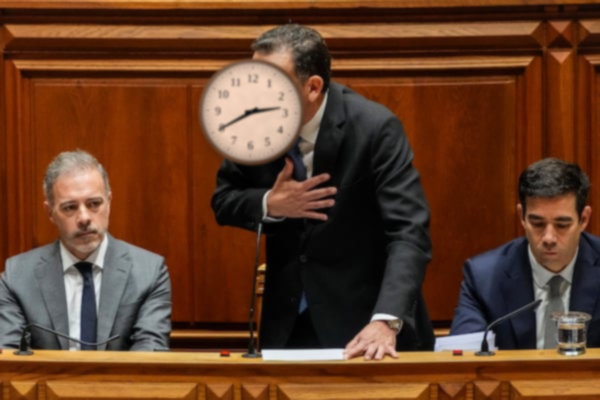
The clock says {"hour": 2, "minute": 40}
